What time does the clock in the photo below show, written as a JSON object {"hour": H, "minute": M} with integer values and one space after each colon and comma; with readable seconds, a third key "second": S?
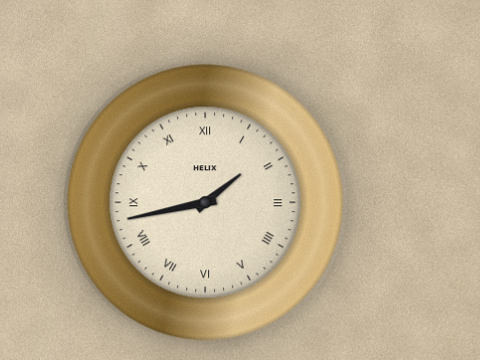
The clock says {"hour": 1, "minute": 43}
